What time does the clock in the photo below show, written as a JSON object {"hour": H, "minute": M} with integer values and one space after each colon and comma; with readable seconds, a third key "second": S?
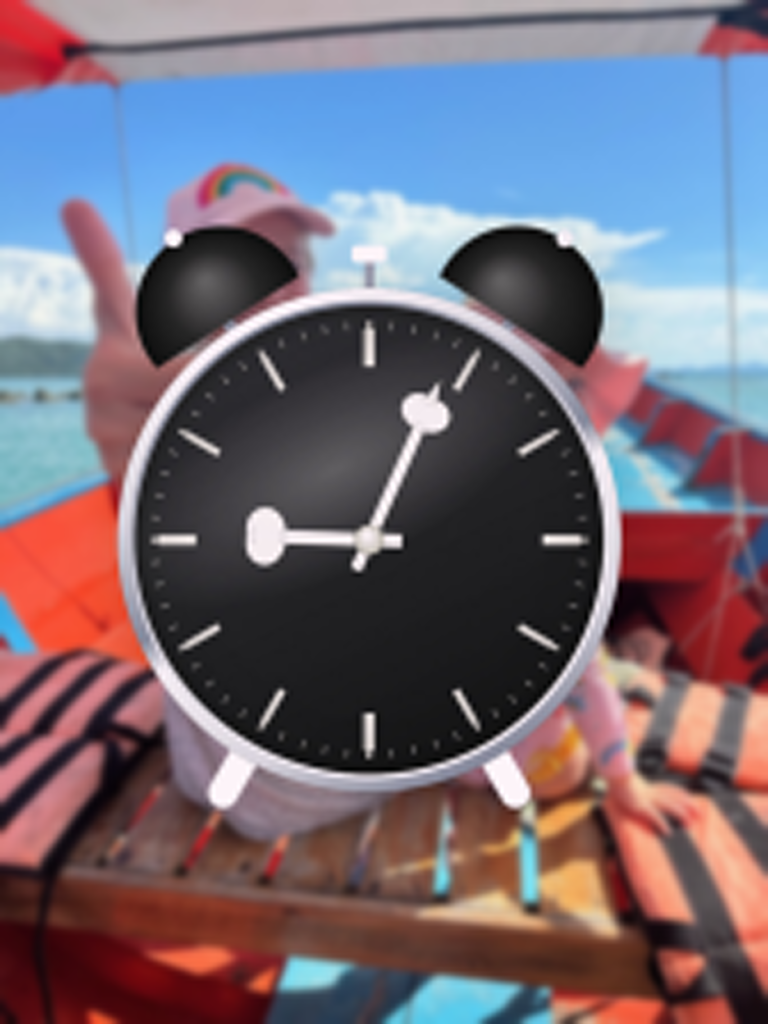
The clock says {"hour": 9, "minute": 4}
